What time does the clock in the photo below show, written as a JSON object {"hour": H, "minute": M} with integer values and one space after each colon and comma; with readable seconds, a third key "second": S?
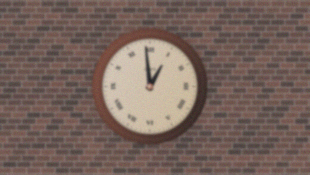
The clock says {"hour": 12, "minute": 59}
